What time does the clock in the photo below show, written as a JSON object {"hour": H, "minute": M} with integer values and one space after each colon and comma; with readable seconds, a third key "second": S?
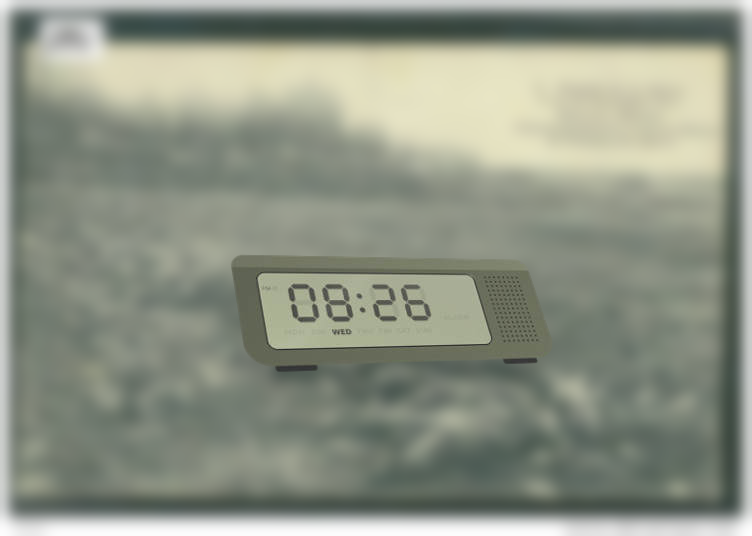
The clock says {"hour": 8, "minute": 26}
